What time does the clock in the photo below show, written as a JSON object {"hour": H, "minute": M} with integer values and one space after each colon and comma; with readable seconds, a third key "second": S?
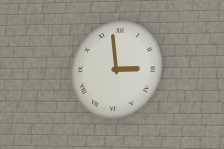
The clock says {"hour": 2, "minute": 58}
